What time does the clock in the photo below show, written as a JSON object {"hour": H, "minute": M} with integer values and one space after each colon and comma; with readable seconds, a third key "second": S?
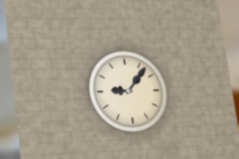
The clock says {"hour": 9, "minute": 7}
